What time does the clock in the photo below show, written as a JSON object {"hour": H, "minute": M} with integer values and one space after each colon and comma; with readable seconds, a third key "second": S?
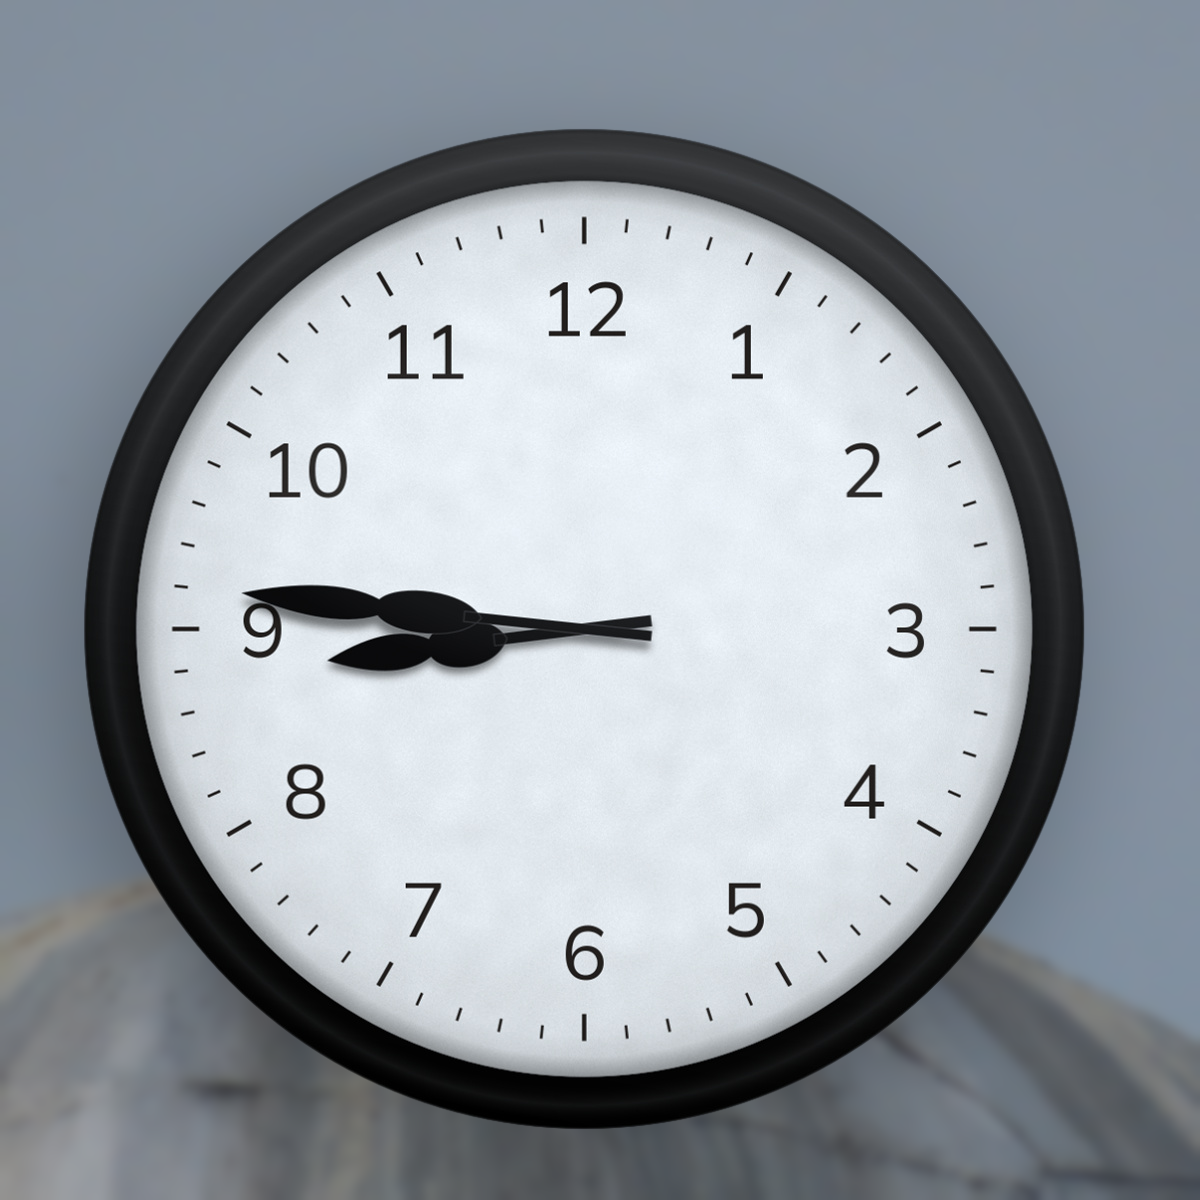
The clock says {"hour": 8, "minute": 46}
